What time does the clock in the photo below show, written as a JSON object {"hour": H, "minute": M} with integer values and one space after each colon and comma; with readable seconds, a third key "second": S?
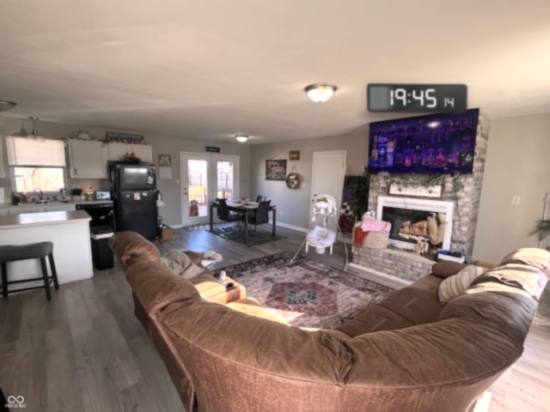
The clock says {"hour": 19, "minute": 45}
